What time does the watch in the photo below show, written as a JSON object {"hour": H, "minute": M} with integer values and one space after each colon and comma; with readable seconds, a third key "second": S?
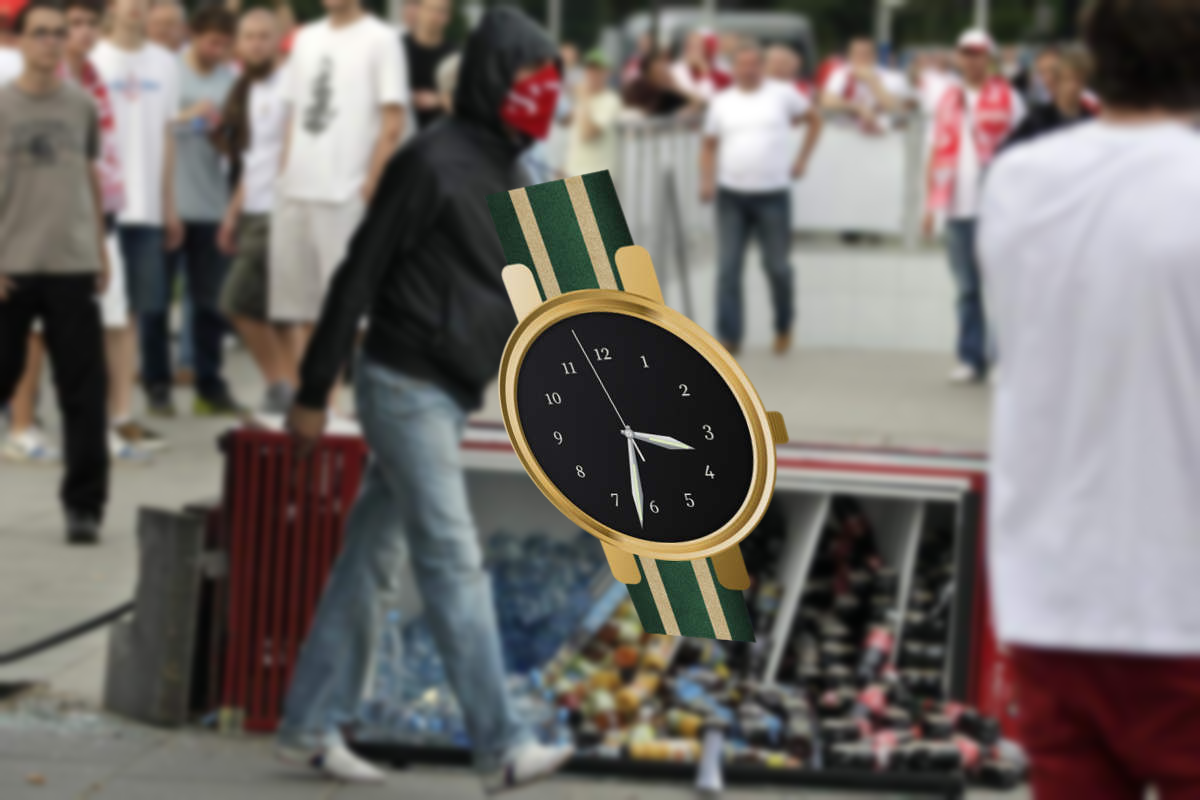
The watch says {"hour": 3, "minute": 31, "second": 58}
